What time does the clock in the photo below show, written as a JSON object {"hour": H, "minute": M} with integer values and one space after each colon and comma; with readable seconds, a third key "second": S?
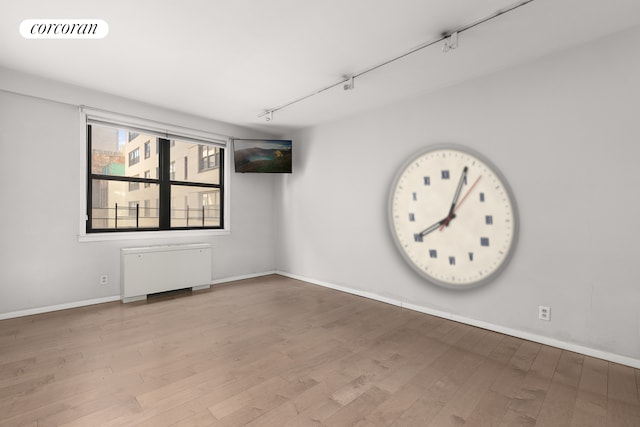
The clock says {"hour": 8, "minute": 4, "second": 7}
